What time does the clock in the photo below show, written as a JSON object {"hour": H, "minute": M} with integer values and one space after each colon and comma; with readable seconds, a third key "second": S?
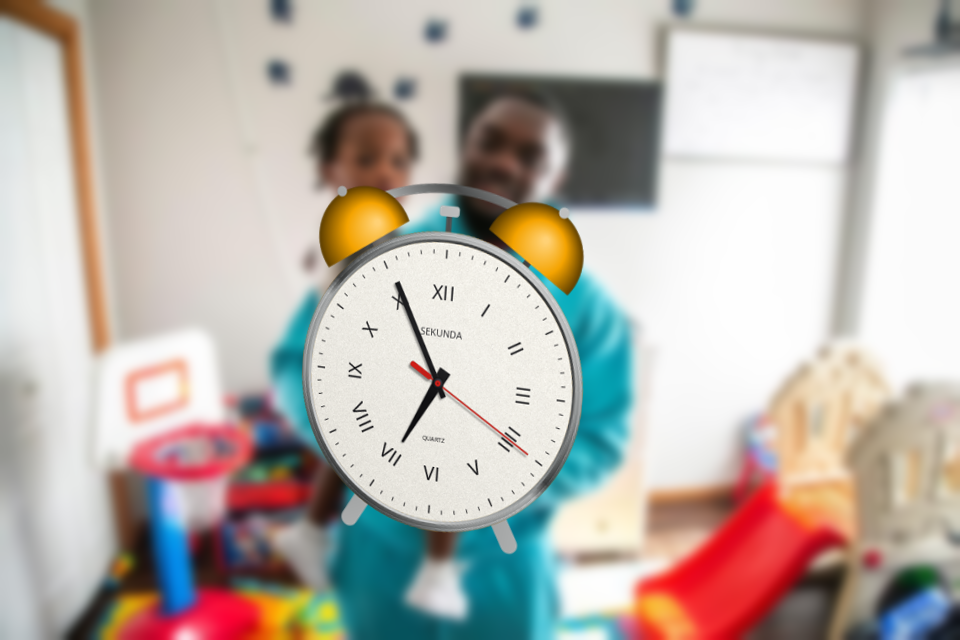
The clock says {"hour": 6, "minute": 55, "second": 20}
